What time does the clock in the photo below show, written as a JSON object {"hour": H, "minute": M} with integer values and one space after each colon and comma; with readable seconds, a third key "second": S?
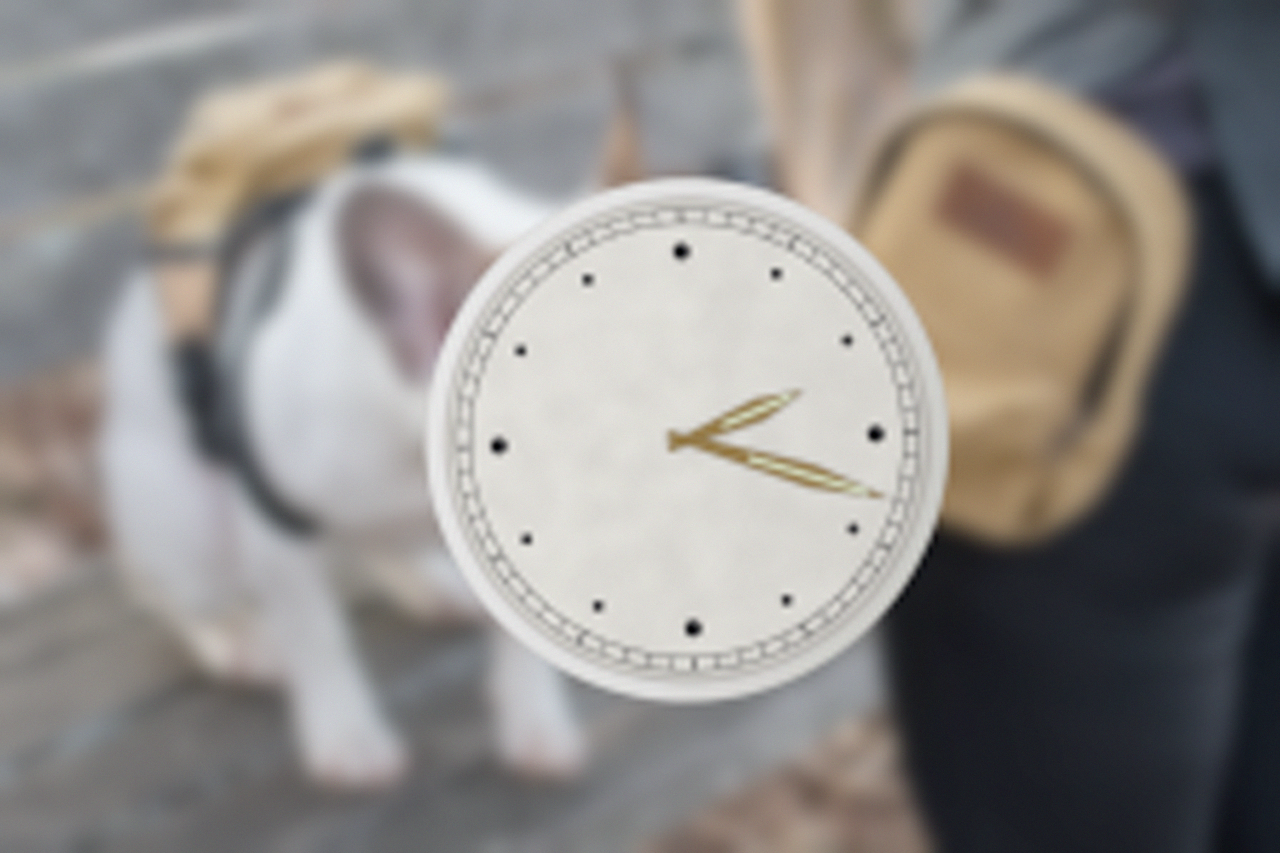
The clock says {"hour": 2, "minute": 18}
